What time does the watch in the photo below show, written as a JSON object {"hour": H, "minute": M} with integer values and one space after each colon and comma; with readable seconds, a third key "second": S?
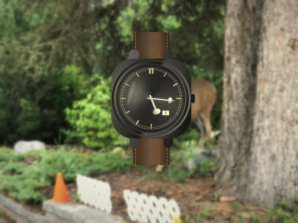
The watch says {"hour": 5, "minute": 16}
